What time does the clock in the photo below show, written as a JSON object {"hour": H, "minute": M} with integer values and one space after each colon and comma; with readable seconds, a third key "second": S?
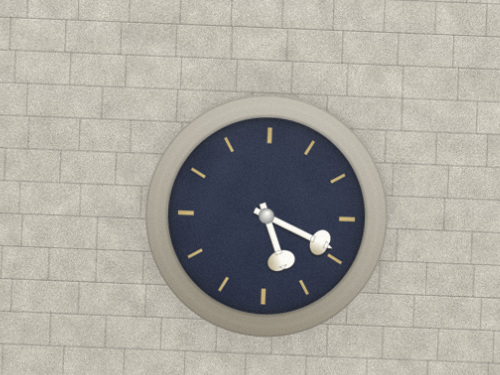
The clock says {"hour": 5, "minute": 19}
